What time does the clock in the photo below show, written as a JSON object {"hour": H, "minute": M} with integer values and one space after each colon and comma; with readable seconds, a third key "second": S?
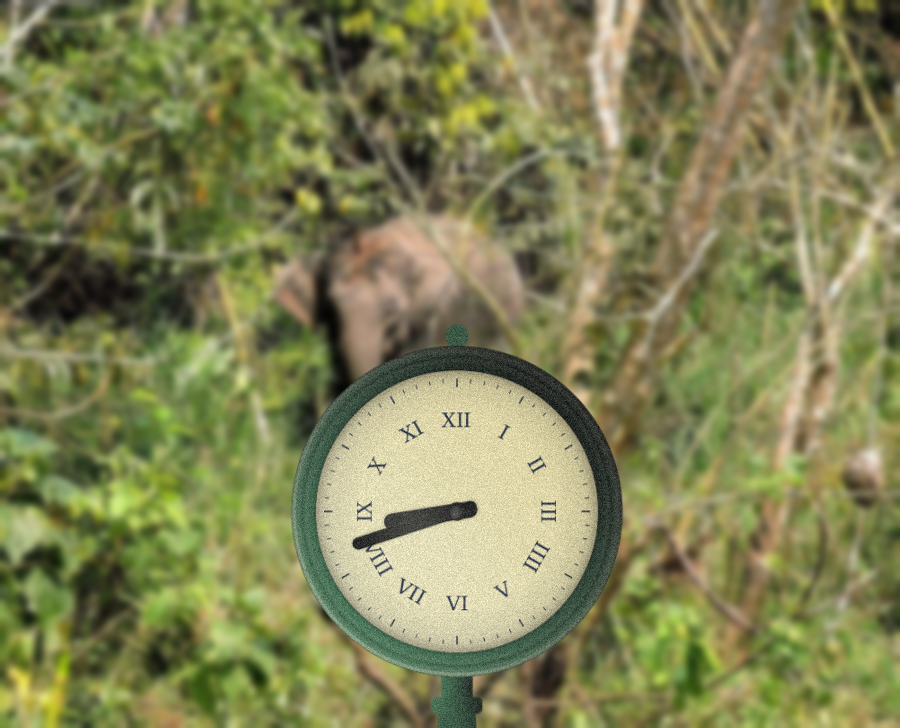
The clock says {"hour": 8, "minute": 42}
